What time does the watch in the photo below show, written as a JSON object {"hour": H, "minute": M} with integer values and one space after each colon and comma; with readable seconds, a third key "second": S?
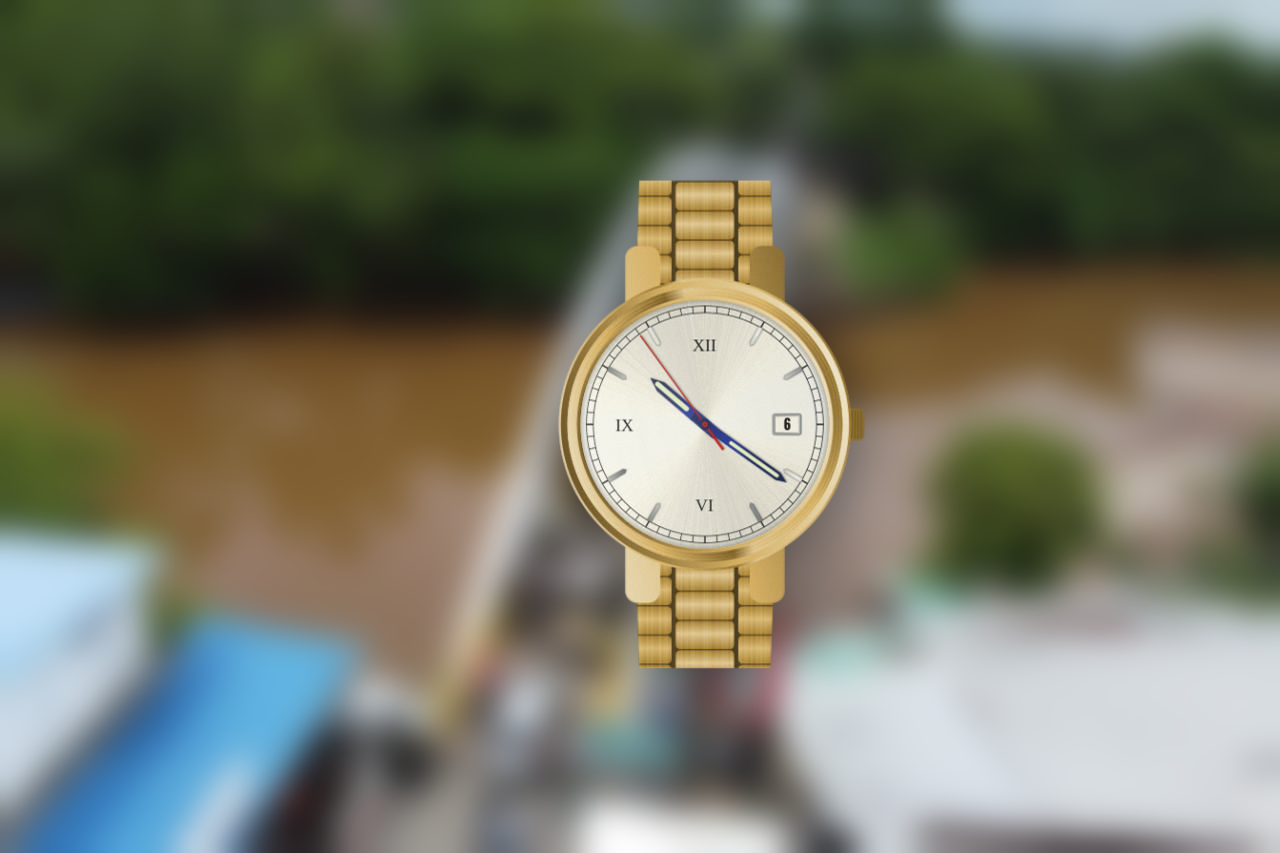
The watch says {"hour": 10, "minute": 20, "second": 54}
